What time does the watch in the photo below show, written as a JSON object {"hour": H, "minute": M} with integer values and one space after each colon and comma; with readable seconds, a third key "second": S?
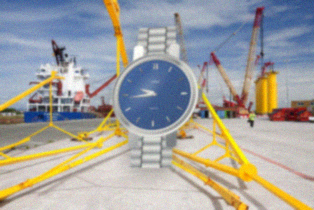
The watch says {"hour": 9, "minute": 44}
